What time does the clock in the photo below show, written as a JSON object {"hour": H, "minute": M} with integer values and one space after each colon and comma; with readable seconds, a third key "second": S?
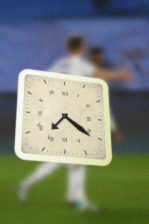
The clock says {"hour": 7, "minute": 21}
